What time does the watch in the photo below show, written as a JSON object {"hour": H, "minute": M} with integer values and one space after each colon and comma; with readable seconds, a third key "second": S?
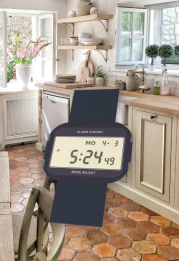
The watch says {"hour": 5, "minute": 24, "second": 49}
